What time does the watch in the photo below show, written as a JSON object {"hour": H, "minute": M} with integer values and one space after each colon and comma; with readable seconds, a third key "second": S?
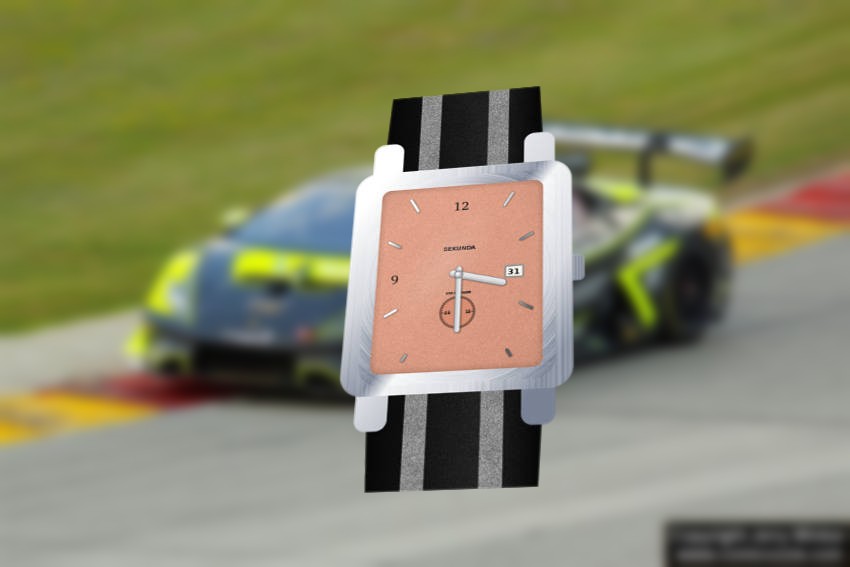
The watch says {"hour": 3, "minute": 30}
